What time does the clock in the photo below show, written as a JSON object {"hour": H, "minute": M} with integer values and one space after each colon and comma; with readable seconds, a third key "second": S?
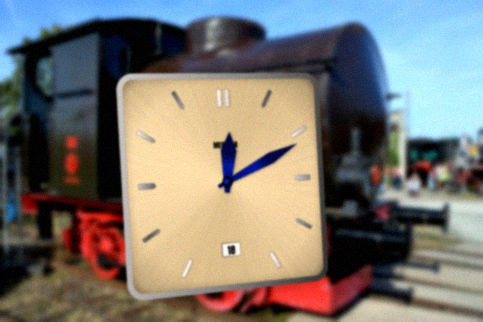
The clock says {"hour": 12, "minute": 11}
